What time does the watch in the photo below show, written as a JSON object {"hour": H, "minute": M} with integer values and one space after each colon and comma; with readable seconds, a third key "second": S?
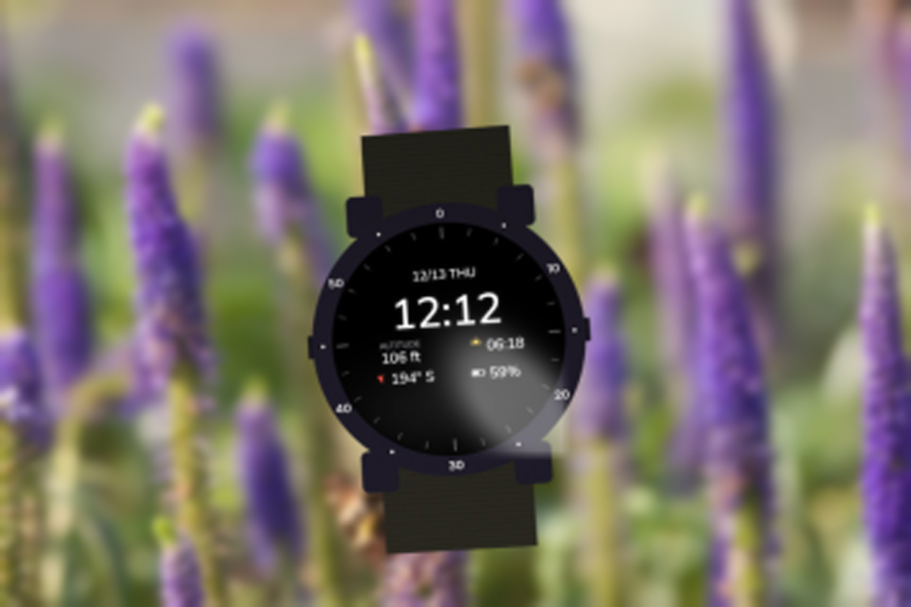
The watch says {"hour": 12, "minute": 12}
